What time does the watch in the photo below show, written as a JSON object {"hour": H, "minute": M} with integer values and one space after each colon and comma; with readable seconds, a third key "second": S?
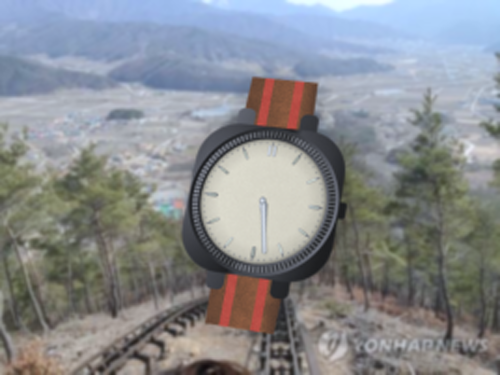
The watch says {"hour": 5, "minute": 28}
